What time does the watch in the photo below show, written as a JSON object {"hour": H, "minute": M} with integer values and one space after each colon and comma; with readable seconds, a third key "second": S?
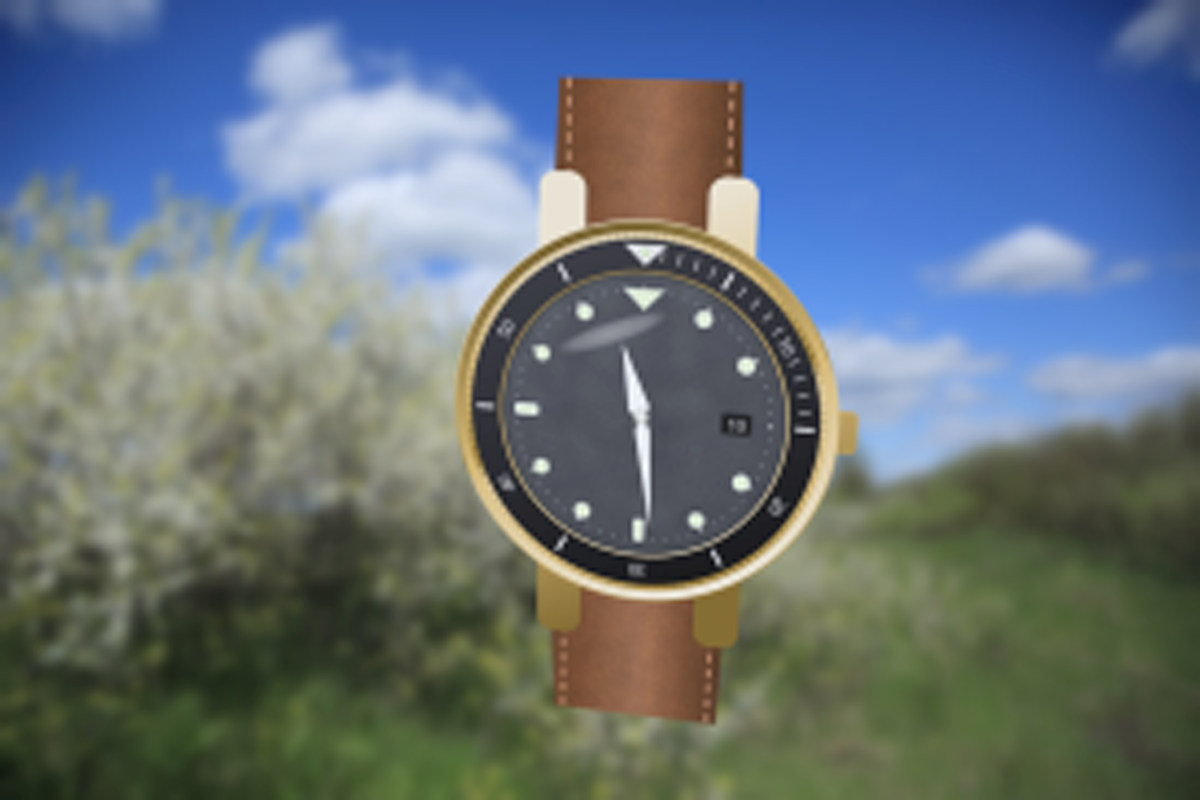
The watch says {"hour": 11, "minute": 29}
